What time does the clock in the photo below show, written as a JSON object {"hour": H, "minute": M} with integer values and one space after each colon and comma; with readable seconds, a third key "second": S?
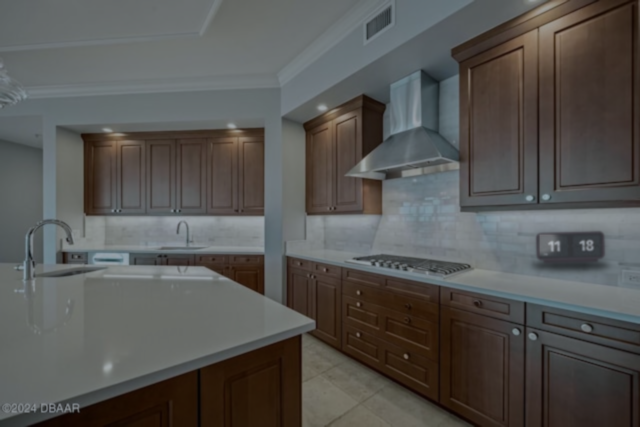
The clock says {"hour": 11, "minute": 18}
